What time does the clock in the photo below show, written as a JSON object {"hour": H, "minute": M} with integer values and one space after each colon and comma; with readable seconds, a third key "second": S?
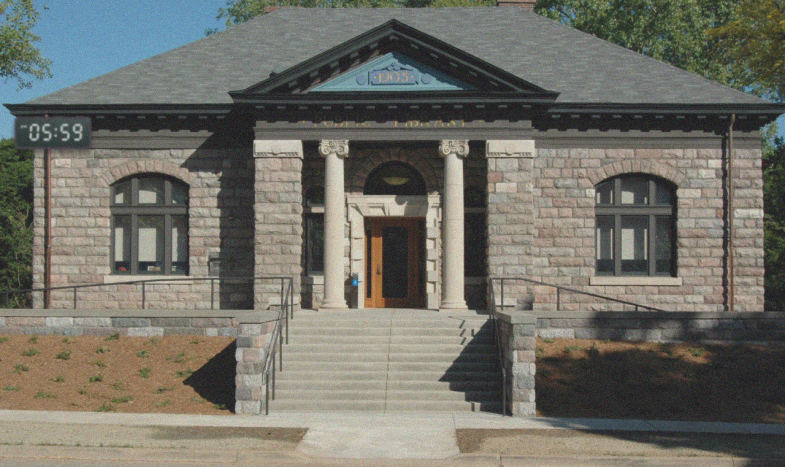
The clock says {"hour": 5, "minute": 59}
